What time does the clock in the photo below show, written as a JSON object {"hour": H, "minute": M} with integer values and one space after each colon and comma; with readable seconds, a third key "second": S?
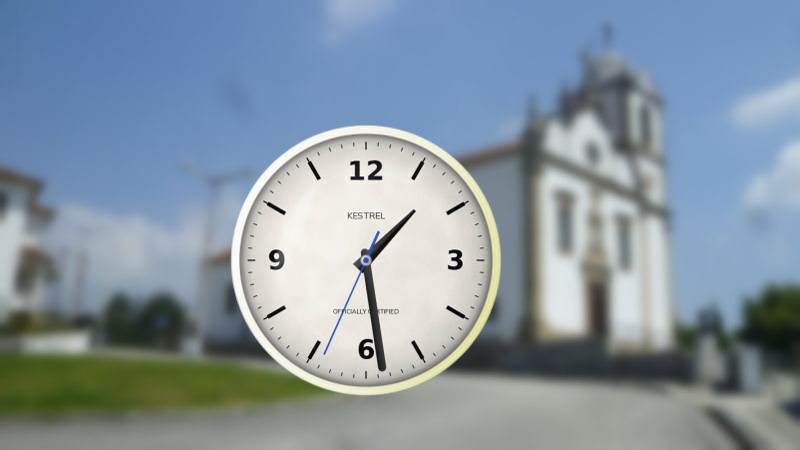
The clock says {"hour": 1, "minute": 28, "second": 34}
